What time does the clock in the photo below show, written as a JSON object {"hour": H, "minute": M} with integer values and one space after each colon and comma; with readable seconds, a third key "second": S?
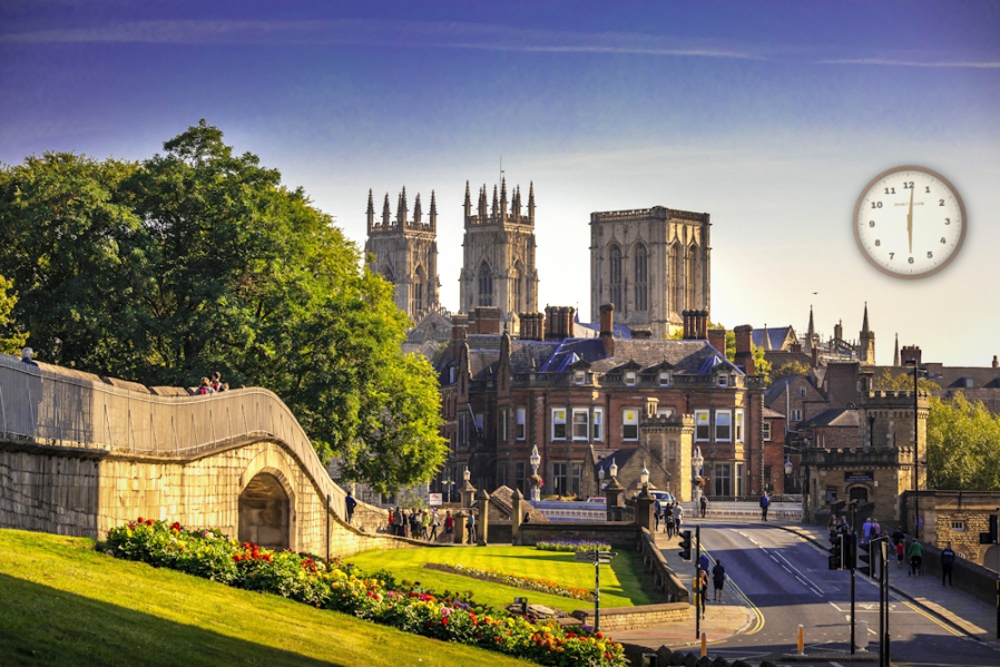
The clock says {"hour": 6, "minute": 1}
